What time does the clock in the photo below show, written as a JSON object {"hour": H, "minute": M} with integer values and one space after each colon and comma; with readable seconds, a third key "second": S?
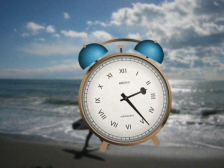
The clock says {"hour": 2, "minute": 24}
